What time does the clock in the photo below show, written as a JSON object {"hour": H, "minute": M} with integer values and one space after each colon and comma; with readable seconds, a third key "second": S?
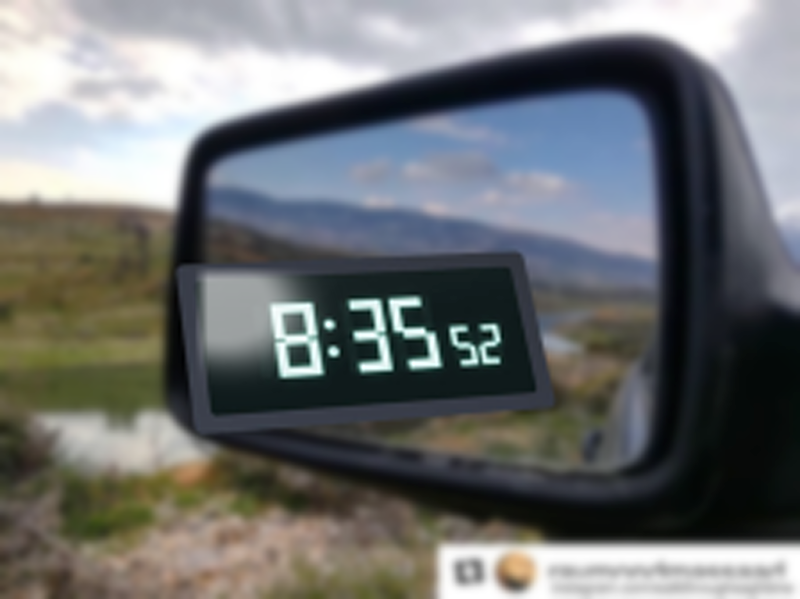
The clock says {"hour": 8, "minute": 35, "second": 52}
